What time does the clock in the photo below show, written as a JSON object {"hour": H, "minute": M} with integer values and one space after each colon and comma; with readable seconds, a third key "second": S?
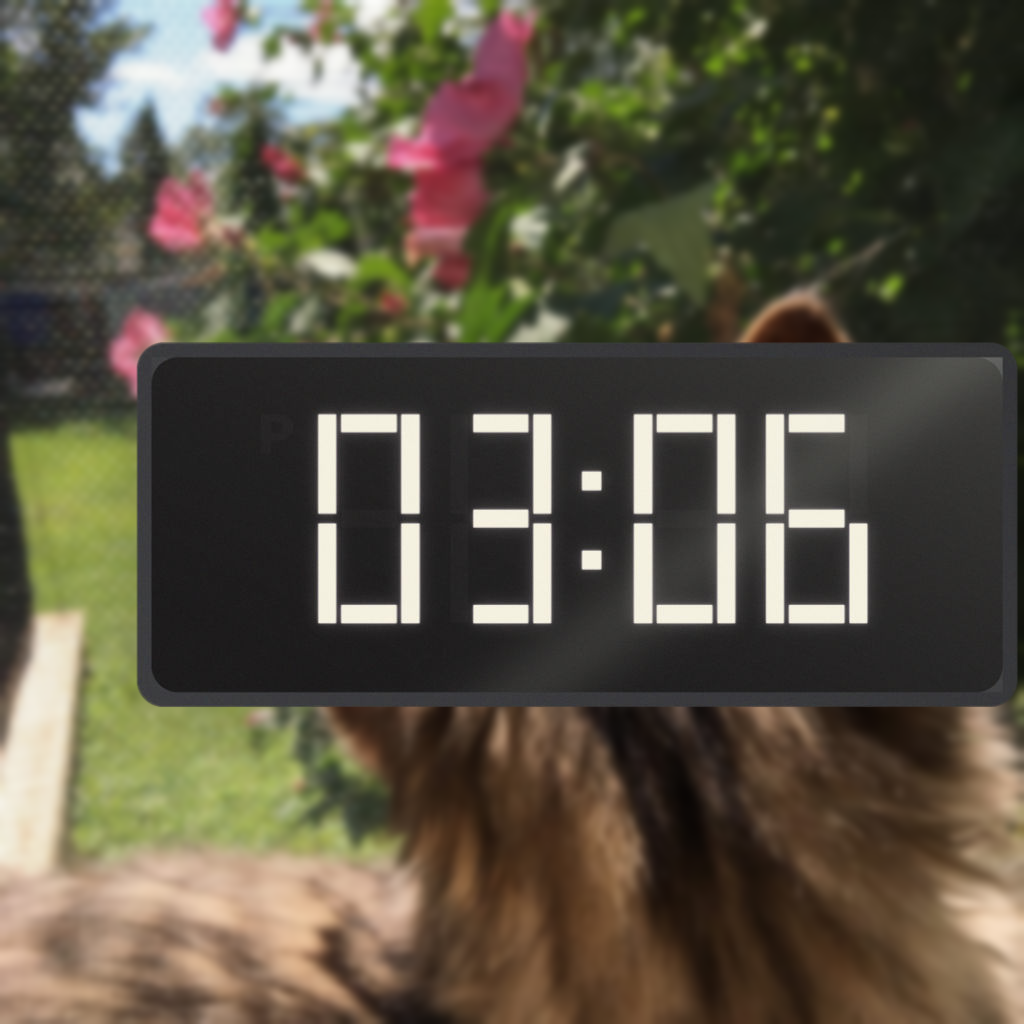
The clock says {"hour": 3, "minute": 6}
